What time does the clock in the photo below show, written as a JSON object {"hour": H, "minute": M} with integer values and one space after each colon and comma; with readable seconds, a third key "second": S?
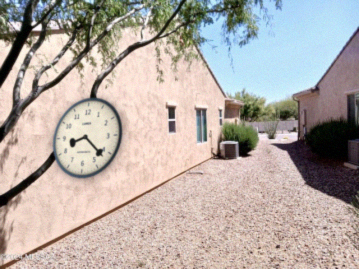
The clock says {"hour": 8, "minute": 22}
